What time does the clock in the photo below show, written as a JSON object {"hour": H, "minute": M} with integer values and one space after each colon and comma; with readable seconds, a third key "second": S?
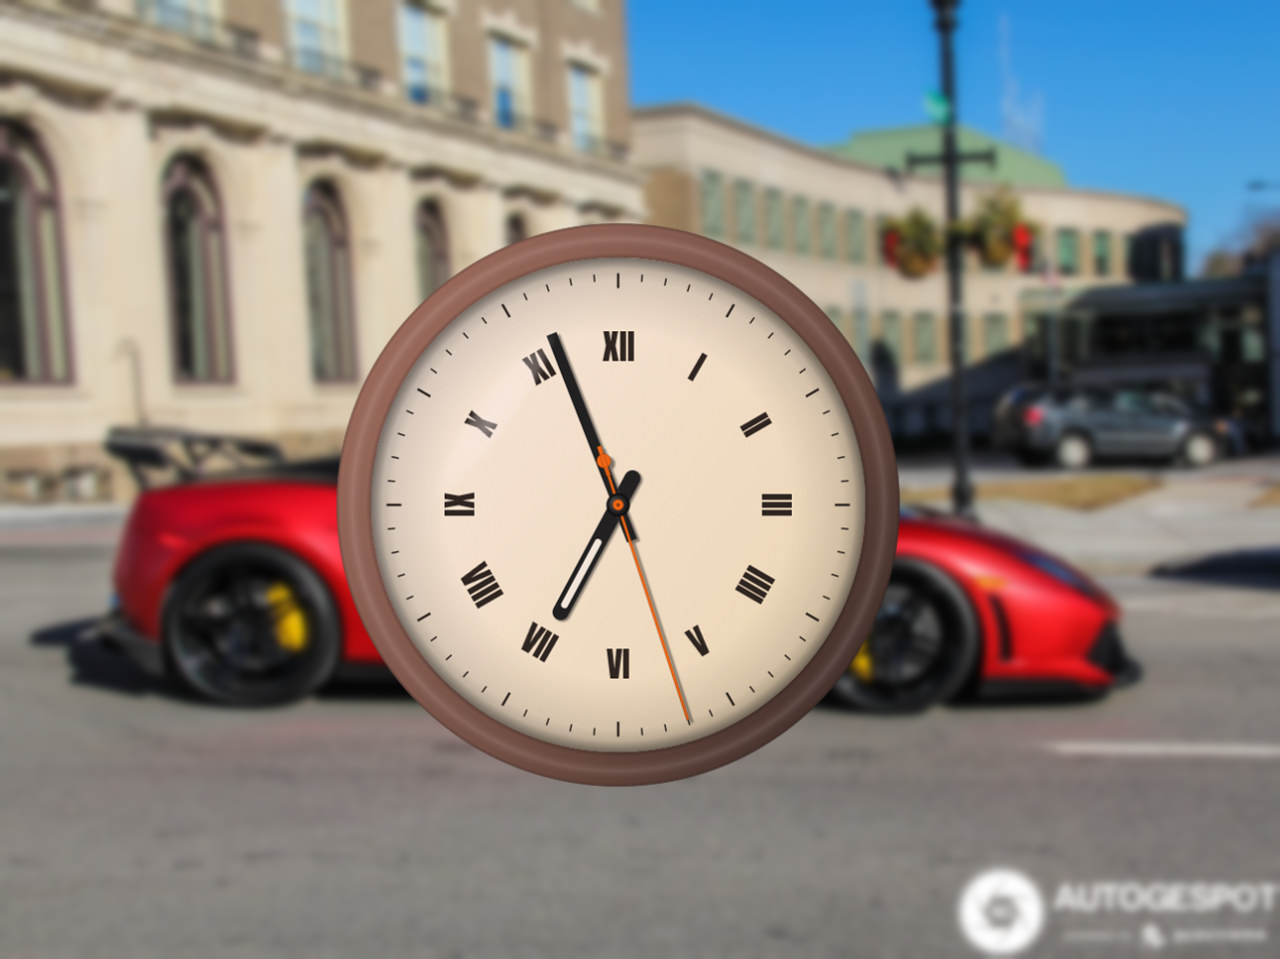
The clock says {"hour": 6, "minute": 56, "second": 27}
